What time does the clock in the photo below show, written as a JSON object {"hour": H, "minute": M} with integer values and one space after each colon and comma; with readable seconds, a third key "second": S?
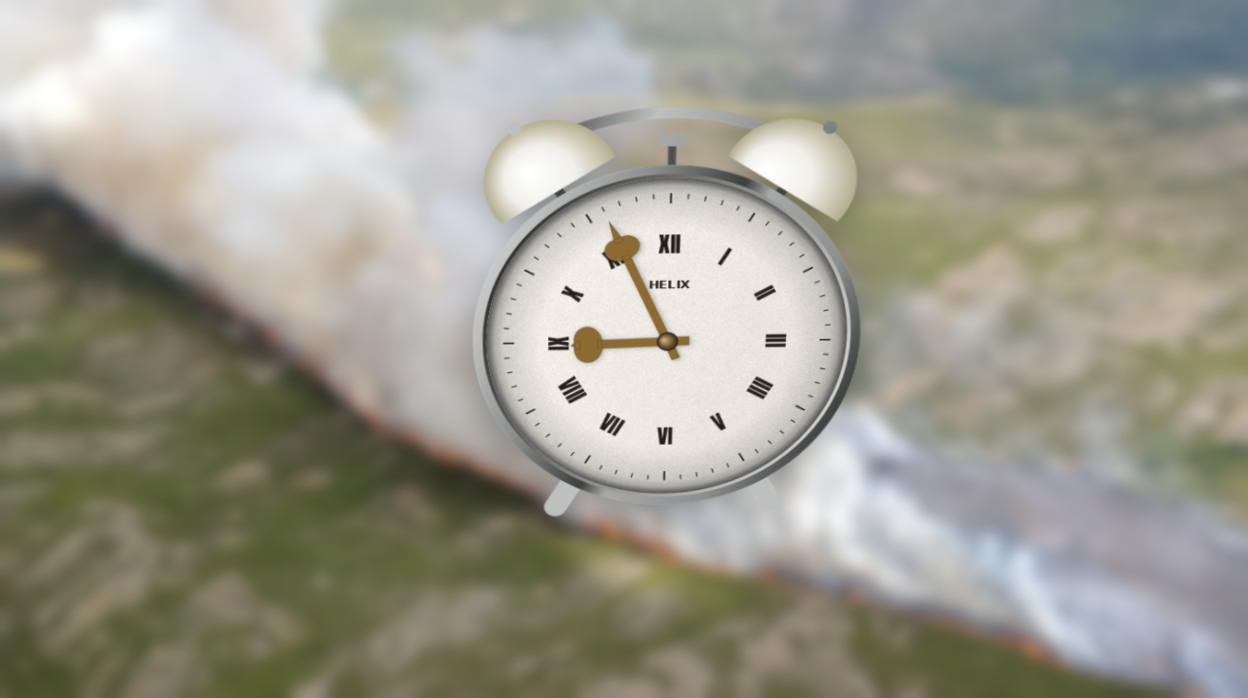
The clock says {"hour": 8, "minute": 56}
